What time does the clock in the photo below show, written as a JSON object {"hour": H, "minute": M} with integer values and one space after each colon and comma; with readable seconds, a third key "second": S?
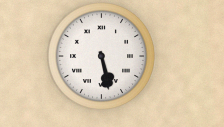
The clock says {"hour": 5, "minute": 28}
